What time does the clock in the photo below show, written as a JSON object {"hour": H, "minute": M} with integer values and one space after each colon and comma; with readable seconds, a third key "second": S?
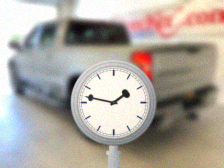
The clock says {"hour": 1, "minute": 47}
